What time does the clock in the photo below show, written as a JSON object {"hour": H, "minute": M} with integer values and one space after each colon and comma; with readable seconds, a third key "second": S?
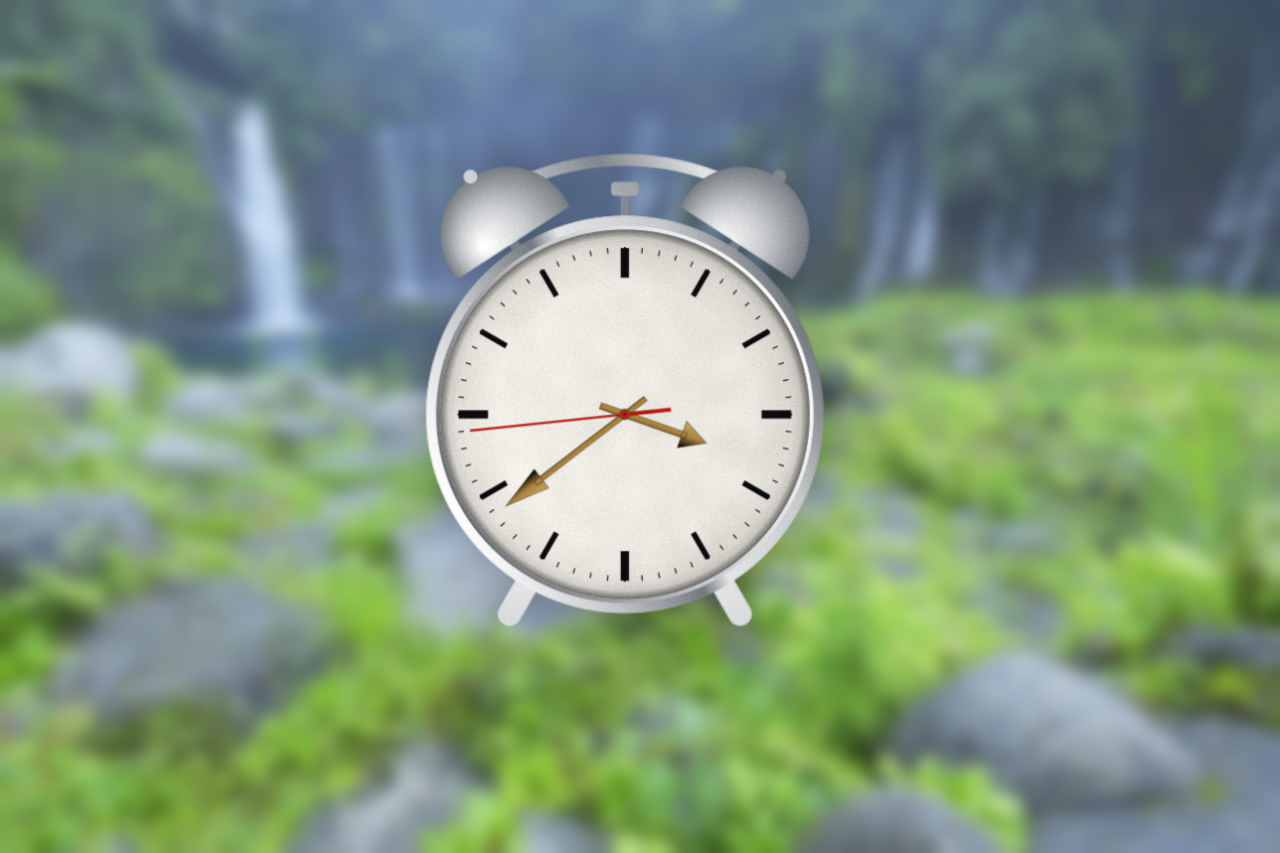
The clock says {"hour": 3, "minute": 38, "second": 44}
